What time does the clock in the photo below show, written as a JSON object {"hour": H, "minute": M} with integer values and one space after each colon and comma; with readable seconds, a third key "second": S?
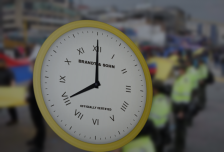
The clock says {"hour": 8, "minute": 0}
